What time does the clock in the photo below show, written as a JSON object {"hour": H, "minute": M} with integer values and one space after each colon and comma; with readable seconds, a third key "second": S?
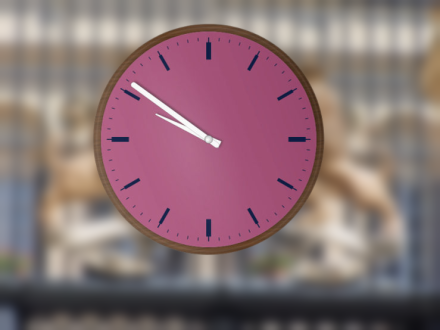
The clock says {"hour": 9, "minute": 51}
